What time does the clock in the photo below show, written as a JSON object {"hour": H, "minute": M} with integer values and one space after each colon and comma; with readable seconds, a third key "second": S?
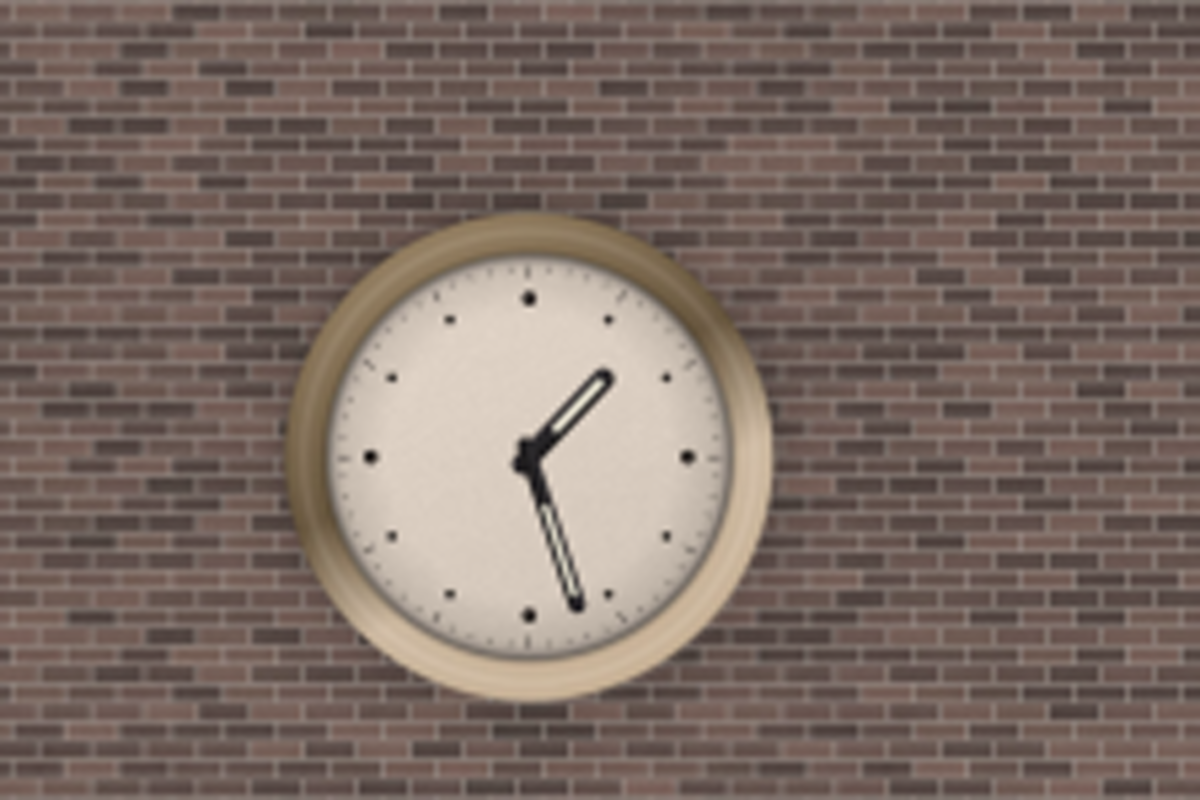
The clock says {"hour": 1, "minute": 27}
